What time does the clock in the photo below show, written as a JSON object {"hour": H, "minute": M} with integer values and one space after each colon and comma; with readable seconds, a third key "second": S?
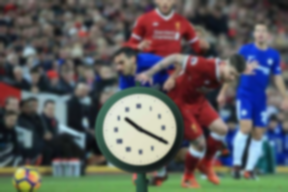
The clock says {"hour": 10, "minute": 20}
